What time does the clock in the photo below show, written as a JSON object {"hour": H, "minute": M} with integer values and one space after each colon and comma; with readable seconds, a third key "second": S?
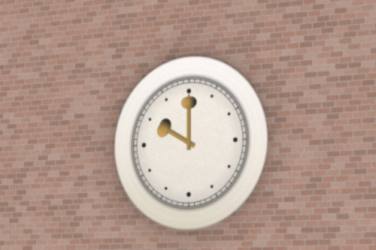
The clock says {"hour": 10, "minute": 0}
